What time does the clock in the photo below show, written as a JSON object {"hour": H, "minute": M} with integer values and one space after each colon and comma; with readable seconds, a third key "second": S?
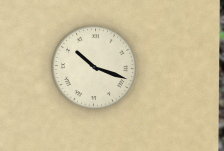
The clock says {"hour": 10, "minute": 18}
